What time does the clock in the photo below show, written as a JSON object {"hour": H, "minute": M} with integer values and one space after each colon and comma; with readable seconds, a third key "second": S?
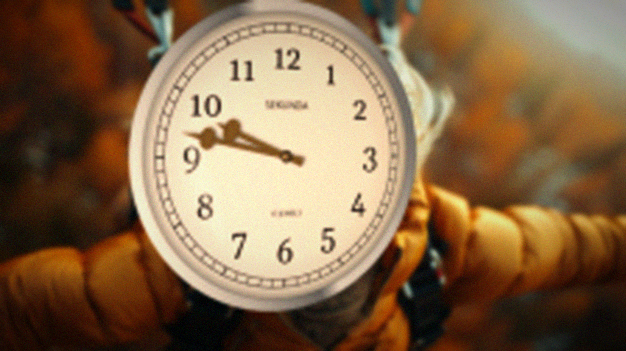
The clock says {"hour": 9, "minute": 47}
